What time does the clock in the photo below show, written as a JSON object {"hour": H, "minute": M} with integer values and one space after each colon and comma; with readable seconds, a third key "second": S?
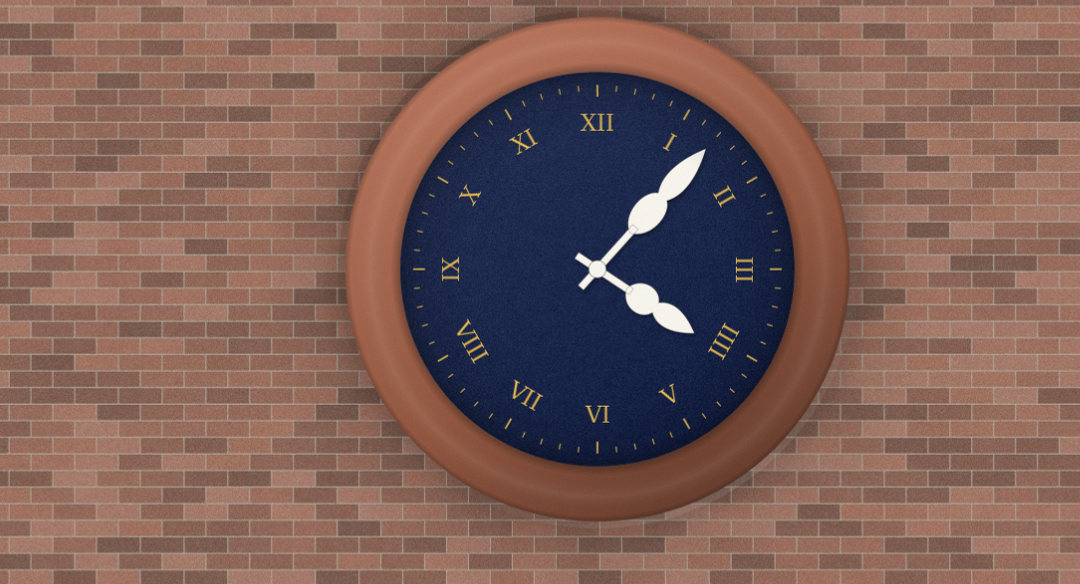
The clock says {"hour": 4, "minute": 7}
